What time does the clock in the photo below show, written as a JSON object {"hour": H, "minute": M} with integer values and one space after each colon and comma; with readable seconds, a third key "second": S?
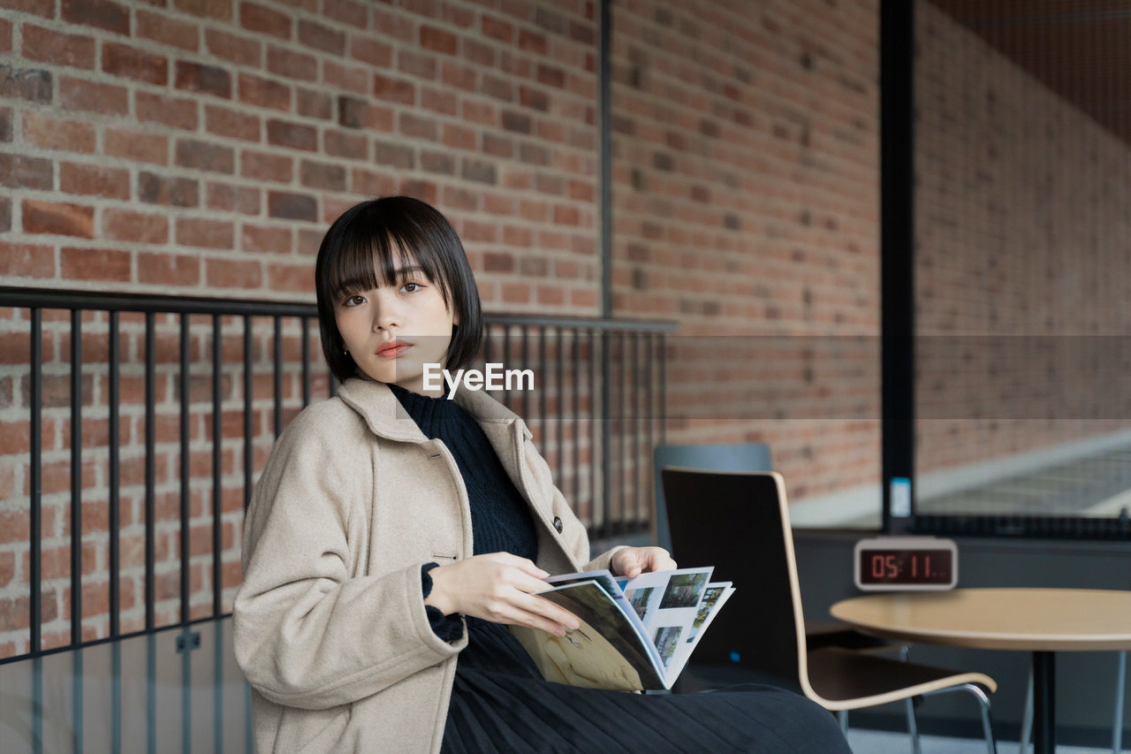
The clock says {"hour": 5, "minute": 11}
